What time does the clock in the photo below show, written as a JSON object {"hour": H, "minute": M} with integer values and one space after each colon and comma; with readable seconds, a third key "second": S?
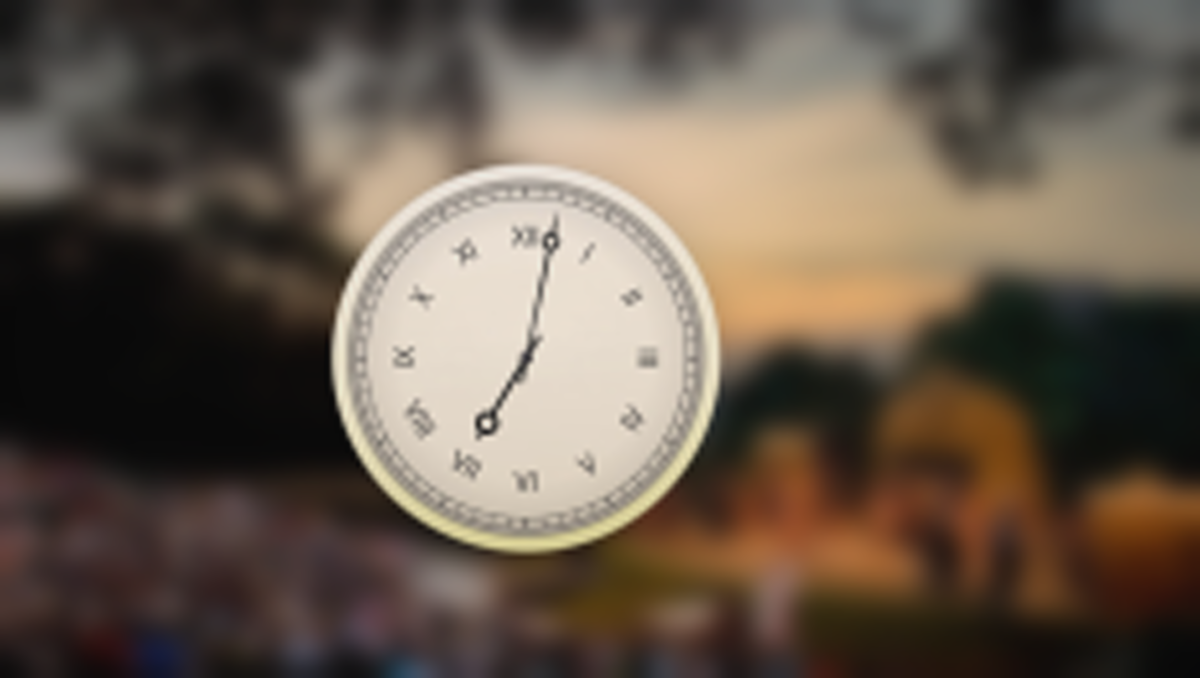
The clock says {"hour": 7, "minute": 2}
